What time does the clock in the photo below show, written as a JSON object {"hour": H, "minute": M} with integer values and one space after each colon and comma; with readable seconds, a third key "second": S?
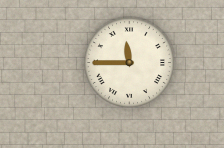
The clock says {"hour": 11, "minute": 45}
